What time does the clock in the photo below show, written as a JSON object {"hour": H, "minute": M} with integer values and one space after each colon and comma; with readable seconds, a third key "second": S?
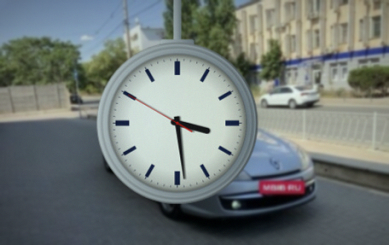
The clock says {"hour": 3, "minute": 28, "second": 50}
